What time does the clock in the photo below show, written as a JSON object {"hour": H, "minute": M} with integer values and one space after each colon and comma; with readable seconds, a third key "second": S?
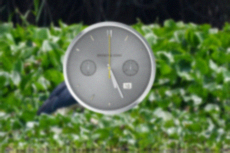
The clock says {"hour": 5, "minute": 26}
